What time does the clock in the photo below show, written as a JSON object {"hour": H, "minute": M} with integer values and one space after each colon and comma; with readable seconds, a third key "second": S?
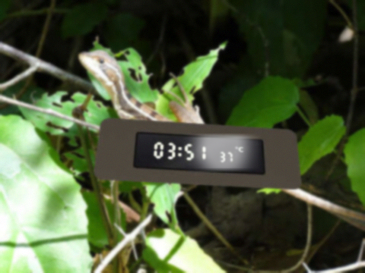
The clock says {"hour": 3, "minute": 51}
